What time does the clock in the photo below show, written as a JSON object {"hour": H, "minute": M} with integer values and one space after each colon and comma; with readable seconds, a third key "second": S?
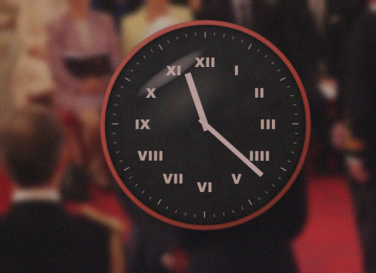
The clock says {"hour": 11, "minute": 22}
